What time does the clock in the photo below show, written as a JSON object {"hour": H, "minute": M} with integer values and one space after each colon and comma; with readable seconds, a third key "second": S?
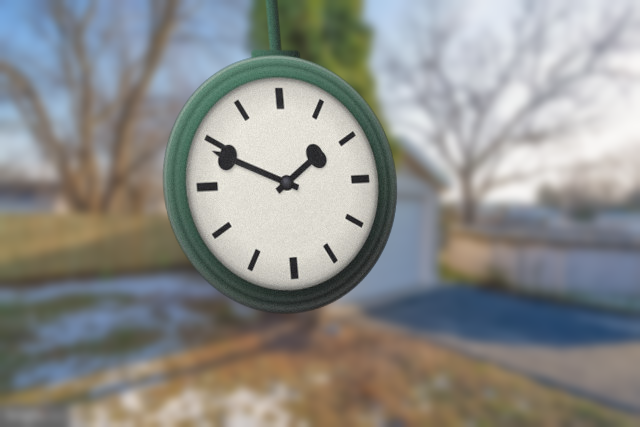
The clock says {"hour": 1, "minute": 49}
